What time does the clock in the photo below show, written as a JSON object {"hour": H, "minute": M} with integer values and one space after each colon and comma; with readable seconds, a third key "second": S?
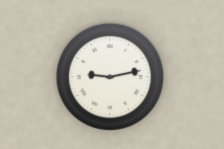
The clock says {"hour": 9, "minute": 13}
